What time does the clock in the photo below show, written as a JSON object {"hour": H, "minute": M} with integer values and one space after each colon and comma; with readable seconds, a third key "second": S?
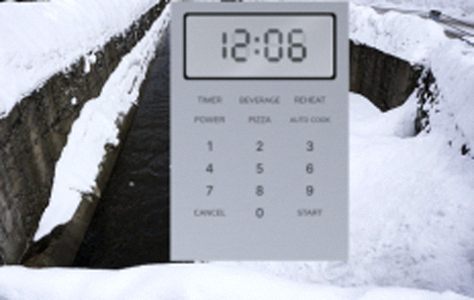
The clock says {"hour": 12, "minute": 6}
